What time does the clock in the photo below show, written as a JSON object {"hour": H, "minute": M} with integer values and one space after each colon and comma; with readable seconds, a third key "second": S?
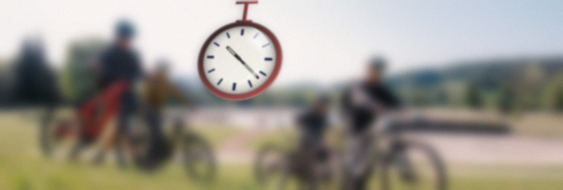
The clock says {"hour": 10, "minute": 22}
